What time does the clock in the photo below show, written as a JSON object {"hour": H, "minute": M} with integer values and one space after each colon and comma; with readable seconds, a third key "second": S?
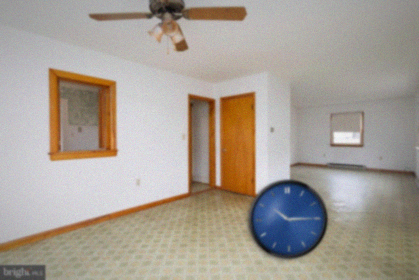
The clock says {"hour": 10, "minute": 15}
